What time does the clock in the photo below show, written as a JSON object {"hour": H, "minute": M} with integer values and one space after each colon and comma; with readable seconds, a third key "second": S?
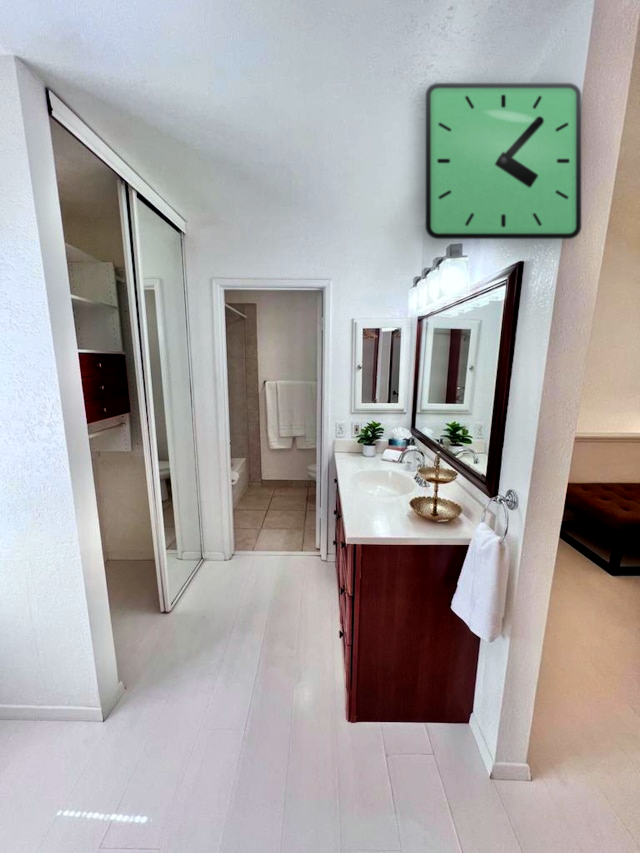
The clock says {"hour": 4, "minute": 7}
